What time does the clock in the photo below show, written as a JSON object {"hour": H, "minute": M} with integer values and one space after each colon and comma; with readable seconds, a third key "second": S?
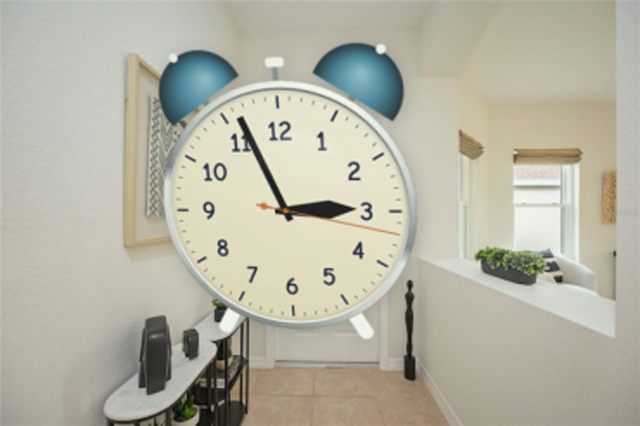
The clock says {"hour": 2, "minute": 56, "second": 17}
